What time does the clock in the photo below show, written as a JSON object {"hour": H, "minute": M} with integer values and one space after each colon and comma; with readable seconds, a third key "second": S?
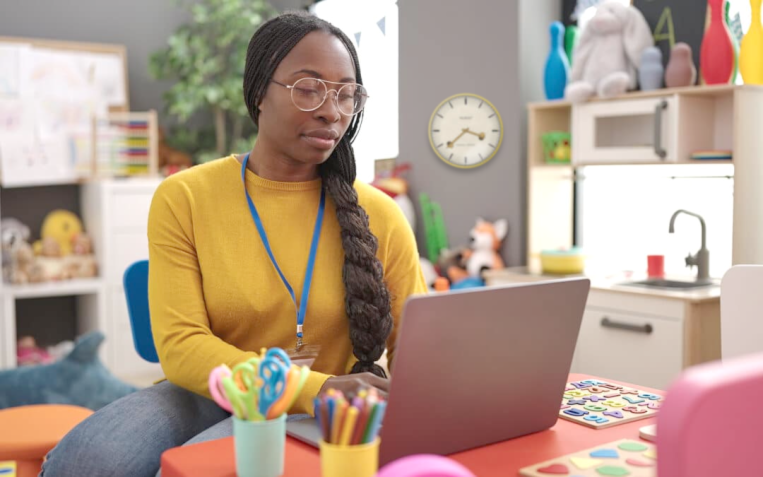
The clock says {"hour": 3, "minute": 38}
